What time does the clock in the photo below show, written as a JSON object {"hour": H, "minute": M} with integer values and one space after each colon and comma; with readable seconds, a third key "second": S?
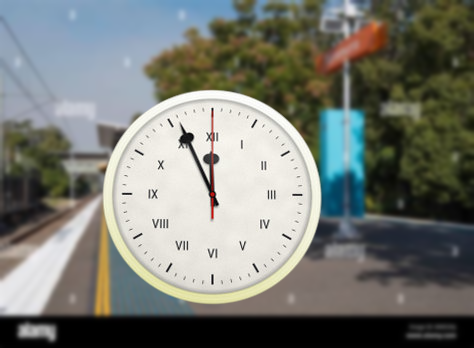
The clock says {"hour": 11, "minute": 56, "second": 0}
